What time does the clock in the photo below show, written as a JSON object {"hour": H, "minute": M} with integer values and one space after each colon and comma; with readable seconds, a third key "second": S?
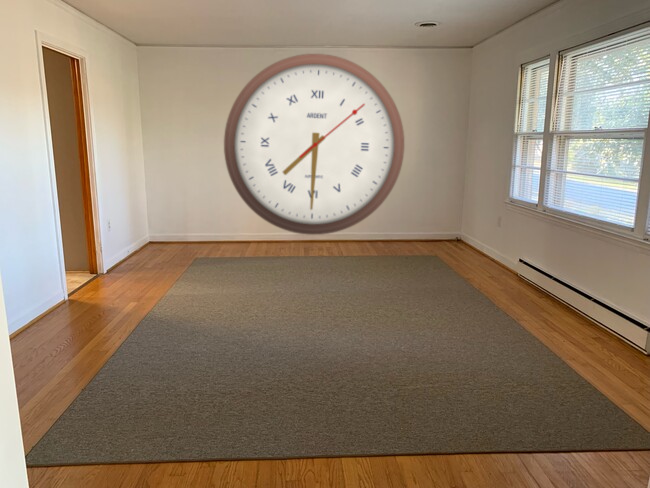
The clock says {"hour": 7, "minute": 30, "second": 8}
